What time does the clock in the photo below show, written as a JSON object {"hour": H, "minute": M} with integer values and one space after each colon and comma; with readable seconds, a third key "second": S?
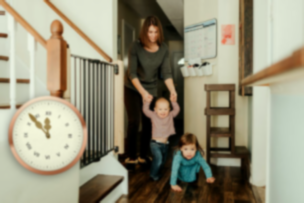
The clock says {"hour": 11, "minute": 53}
